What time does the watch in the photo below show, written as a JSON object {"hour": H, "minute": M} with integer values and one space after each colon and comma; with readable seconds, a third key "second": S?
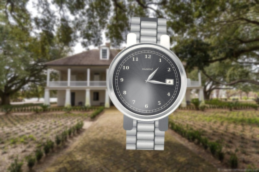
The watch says {"hour": 1, "minute": 16}
